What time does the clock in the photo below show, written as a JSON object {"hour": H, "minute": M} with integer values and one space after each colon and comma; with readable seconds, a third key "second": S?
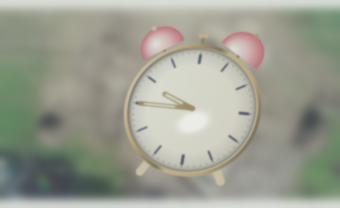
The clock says {"hour": 9, "minute": 45}
